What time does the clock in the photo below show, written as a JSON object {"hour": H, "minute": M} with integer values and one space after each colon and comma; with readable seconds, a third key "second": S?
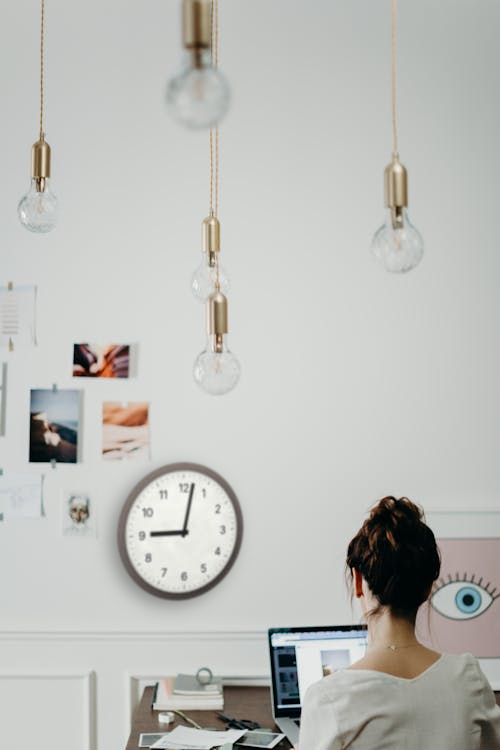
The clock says {"hour": 9, "minute": 2}
